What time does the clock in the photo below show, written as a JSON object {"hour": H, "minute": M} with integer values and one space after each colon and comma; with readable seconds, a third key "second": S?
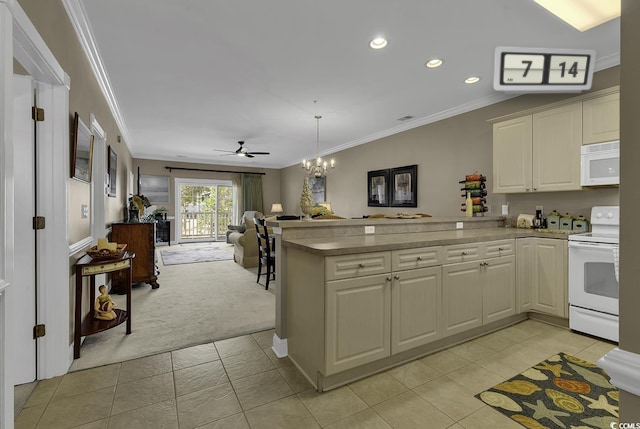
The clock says {"hour": 7, "minute": 14}
